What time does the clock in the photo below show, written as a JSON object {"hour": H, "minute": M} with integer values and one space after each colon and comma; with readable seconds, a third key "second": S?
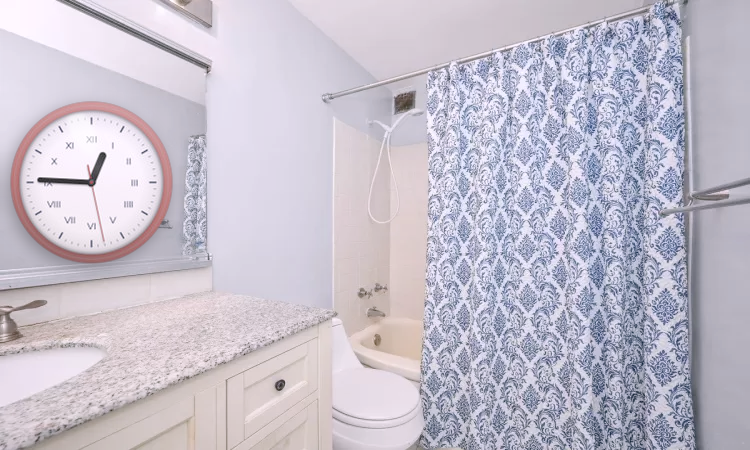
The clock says {"hour": 12, "minute": 45, "second": 28}
